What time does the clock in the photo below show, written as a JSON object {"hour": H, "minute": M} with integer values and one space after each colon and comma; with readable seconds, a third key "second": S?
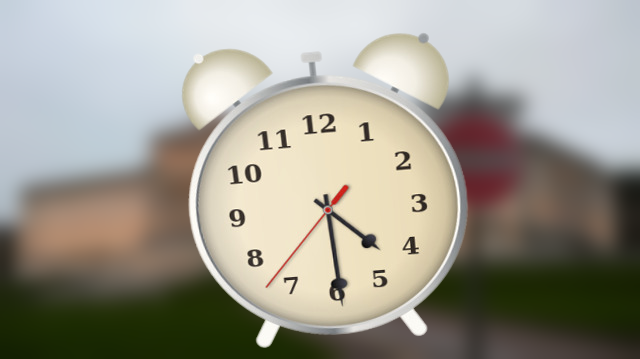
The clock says {"hour": 4, "minute": 29, "second": 37}
